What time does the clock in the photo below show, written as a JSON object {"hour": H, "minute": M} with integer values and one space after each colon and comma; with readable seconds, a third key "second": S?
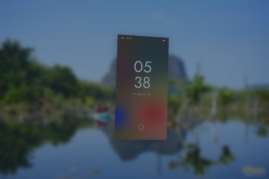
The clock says {"hour": 5, "minute": 38}
